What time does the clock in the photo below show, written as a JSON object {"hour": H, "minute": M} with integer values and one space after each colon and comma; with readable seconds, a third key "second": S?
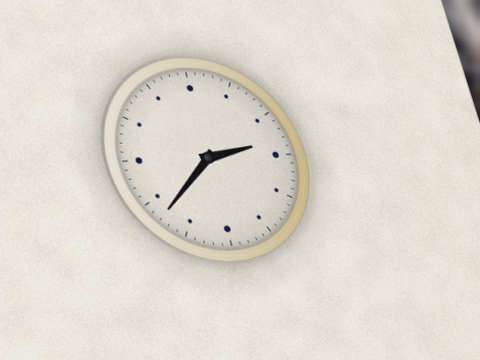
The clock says {"hour": 2, "minute": 38}
